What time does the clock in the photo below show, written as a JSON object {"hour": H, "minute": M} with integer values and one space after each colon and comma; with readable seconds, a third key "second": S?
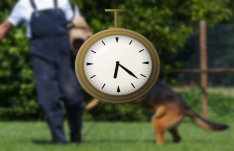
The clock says {"hour": 6, "minute": 22}
